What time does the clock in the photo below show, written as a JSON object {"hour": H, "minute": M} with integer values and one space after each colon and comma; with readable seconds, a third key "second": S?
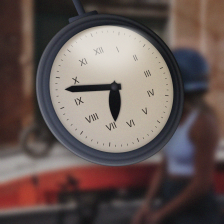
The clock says {"hour": 6, "minute": 48}
